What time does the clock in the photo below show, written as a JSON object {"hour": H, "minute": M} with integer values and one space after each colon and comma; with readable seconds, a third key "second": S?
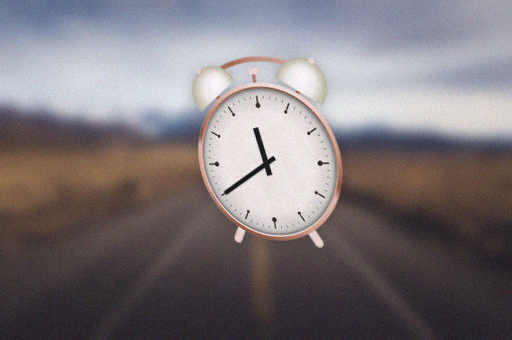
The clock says {"hour": 11, "minute": 40}
